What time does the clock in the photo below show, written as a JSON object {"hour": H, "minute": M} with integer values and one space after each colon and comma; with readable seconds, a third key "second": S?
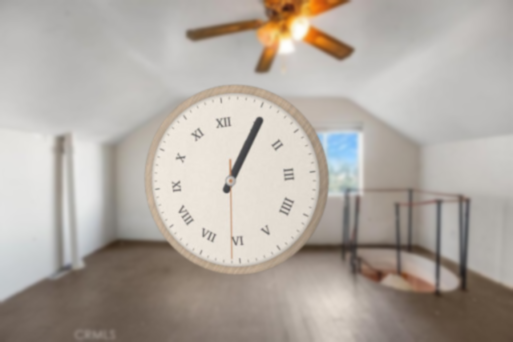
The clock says {"hour": 1, "minute": 5, "second": 31}
